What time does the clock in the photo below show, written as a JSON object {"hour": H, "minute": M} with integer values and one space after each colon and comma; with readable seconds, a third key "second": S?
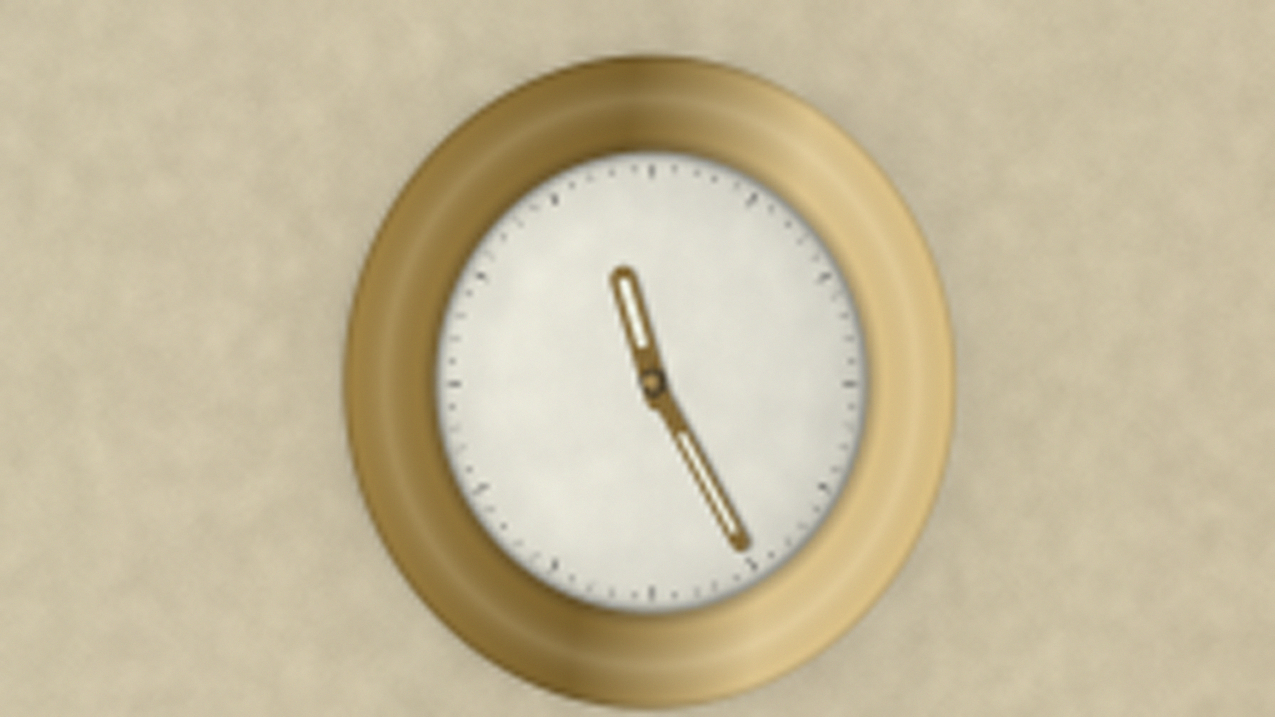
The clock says {"hour": 11, "minute": 25}
